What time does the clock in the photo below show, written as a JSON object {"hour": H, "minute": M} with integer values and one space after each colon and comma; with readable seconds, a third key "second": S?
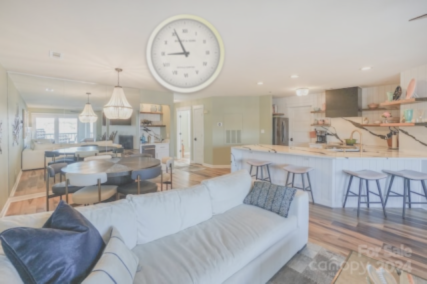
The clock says {"hour": 8, "minute": 56}
